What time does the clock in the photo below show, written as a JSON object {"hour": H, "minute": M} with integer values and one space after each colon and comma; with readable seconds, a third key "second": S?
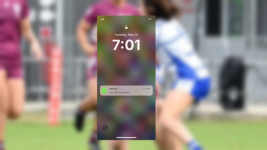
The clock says {"hour": 7, "minute": 1}
